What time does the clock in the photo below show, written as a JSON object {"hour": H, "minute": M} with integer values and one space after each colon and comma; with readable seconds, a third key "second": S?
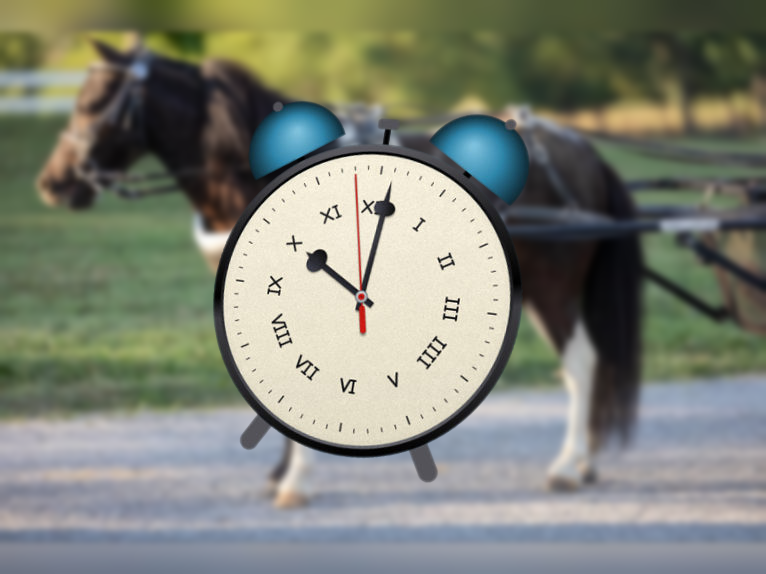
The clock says {"hour": 10, "minute": 0, "second": 58}
